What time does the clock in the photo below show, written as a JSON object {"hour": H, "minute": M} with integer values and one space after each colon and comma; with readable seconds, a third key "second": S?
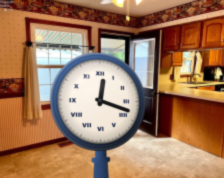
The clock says {"hour": 12, "minute": 18}
